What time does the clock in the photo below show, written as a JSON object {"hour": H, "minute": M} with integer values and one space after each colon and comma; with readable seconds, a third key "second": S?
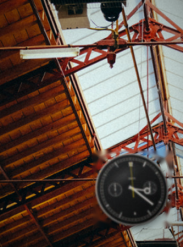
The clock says {"hour": 3, "minute": 22}
